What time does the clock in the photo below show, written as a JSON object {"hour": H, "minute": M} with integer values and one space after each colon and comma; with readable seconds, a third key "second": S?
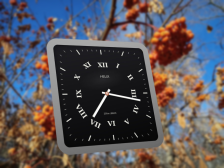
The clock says {"hour": 7, "minute": 17}
